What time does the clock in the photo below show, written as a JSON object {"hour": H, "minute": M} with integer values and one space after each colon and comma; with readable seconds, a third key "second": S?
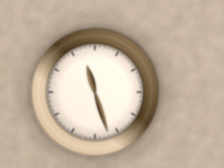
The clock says {"hour": 11, "minute": 27}
